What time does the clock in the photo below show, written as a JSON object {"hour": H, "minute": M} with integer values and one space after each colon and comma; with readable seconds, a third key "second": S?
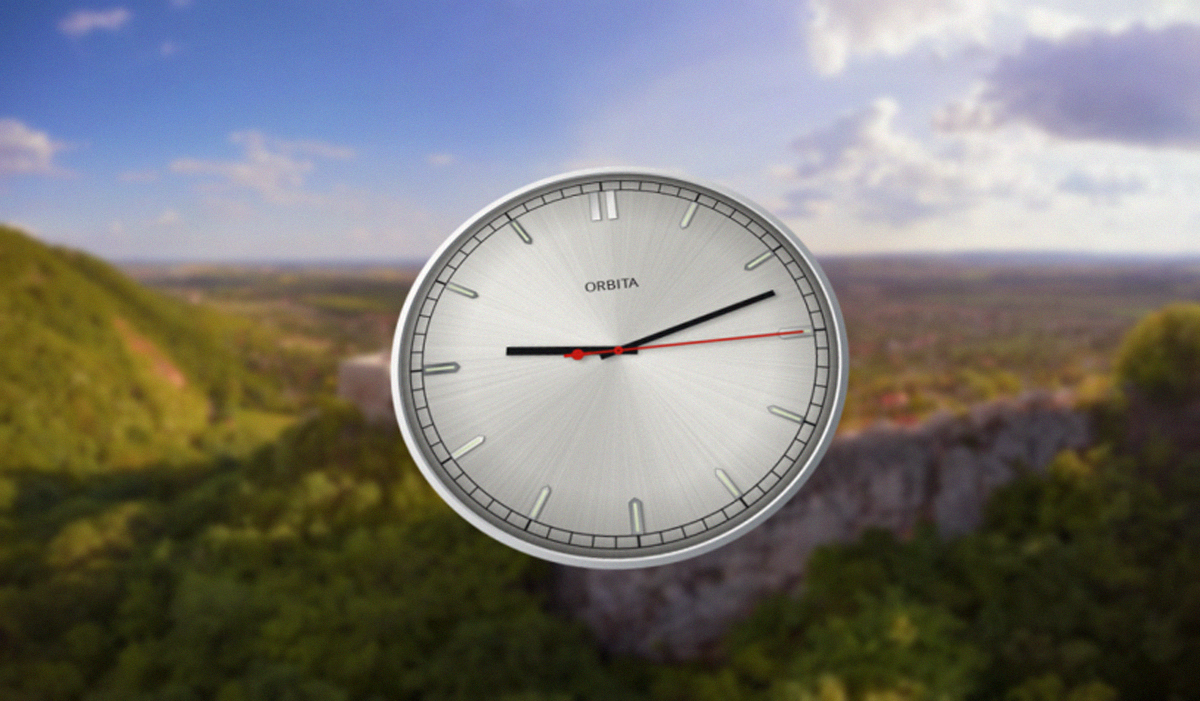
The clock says {"hour": 9, "minute": 12, "second": 15}
